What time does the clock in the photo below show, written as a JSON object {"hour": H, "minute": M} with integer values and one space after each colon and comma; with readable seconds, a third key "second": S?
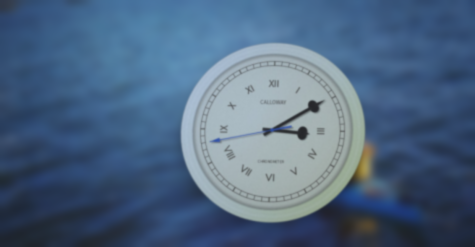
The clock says {"hour": 3, "minute": 9, "second": 43}
